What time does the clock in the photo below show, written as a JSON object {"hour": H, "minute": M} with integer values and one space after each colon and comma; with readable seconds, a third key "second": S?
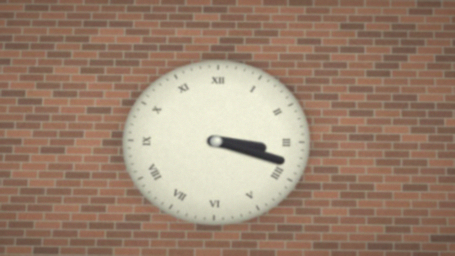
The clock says {"hour": 3, "minute": 18}
